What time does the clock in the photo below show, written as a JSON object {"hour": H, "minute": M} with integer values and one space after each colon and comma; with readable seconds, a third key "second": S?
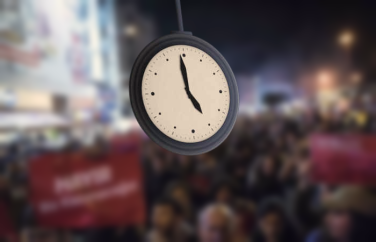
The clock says {"hour": 4, "minute": 59}
